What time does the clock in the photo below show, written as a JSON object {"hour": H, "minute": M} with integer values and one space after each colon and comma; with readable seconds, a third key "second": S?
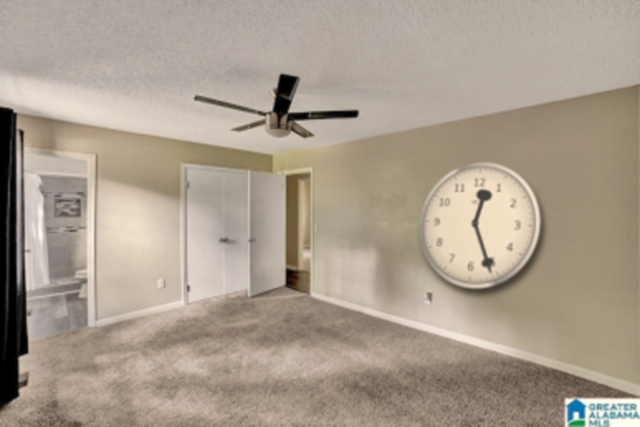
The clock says {"hour": 12, "minute": 26}
